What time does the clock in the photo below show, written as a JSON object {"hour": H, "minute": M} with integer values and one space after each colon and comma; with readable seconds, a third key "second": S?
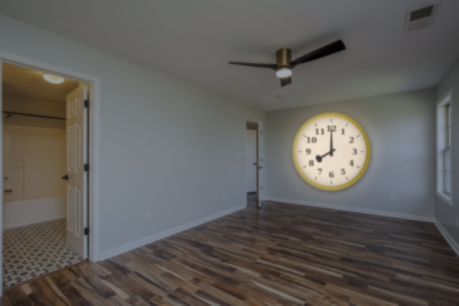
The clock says {"hour": 8, "minute": 0}
